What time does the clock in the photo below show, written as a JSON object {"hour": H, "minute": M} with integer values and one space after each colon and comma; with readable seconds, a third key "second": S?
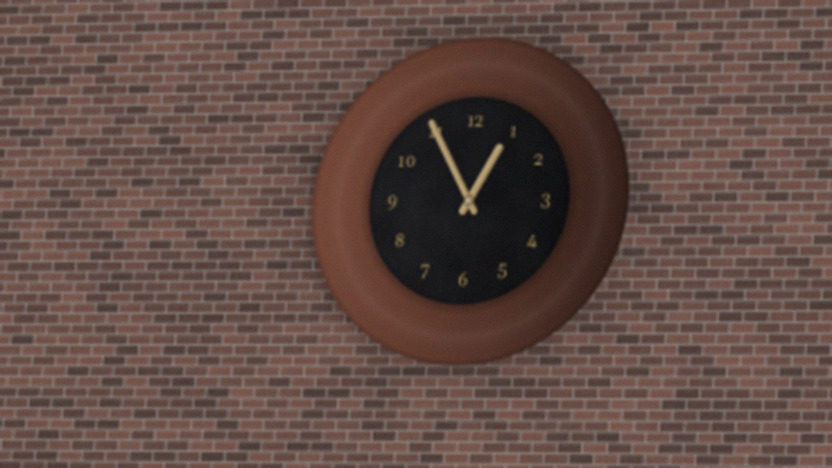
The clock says {"hour": 12, "minute": 55}
